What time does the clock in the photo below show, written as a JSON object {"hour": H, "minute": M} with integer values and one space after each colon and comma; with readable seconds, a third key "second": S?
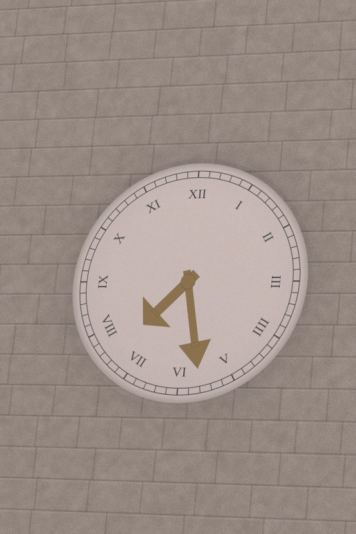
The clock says {"hour": 7, "minute": 28}
